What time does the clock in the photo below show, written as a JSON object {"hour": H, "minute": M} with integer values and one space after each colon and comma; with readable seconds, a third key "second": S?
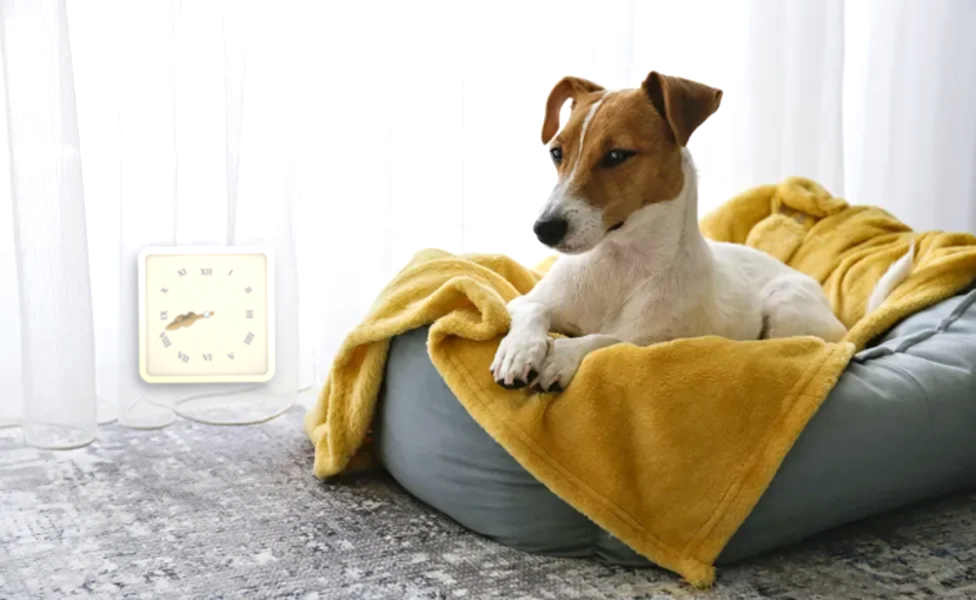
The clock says {"hour": 8, "minute": 42}
